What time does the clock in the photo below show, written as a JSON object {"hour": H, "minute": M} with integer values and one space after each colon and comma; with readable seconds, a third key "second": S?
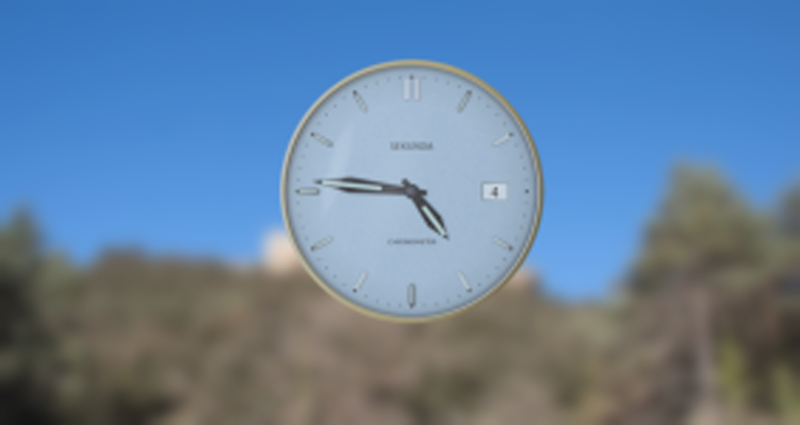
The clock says {"hour": 4, "minute": 46}
